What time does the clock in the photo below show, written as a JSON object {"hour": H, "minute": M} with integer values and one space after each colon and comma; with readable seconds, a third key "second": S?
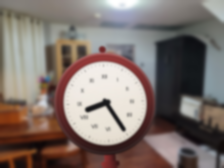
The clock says {"hour": 8, "minute": 25}
